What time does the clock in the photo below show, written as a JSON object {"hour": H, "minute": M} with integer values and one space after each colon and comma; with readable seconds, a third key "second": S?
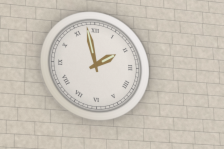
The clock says {"hour": 1, "minute": 58}
